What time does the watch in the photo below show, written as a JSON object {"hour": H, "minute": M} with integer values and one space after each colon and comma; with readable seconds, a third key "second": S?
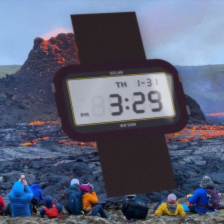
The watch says {"hour": 3, "minute": 29}
